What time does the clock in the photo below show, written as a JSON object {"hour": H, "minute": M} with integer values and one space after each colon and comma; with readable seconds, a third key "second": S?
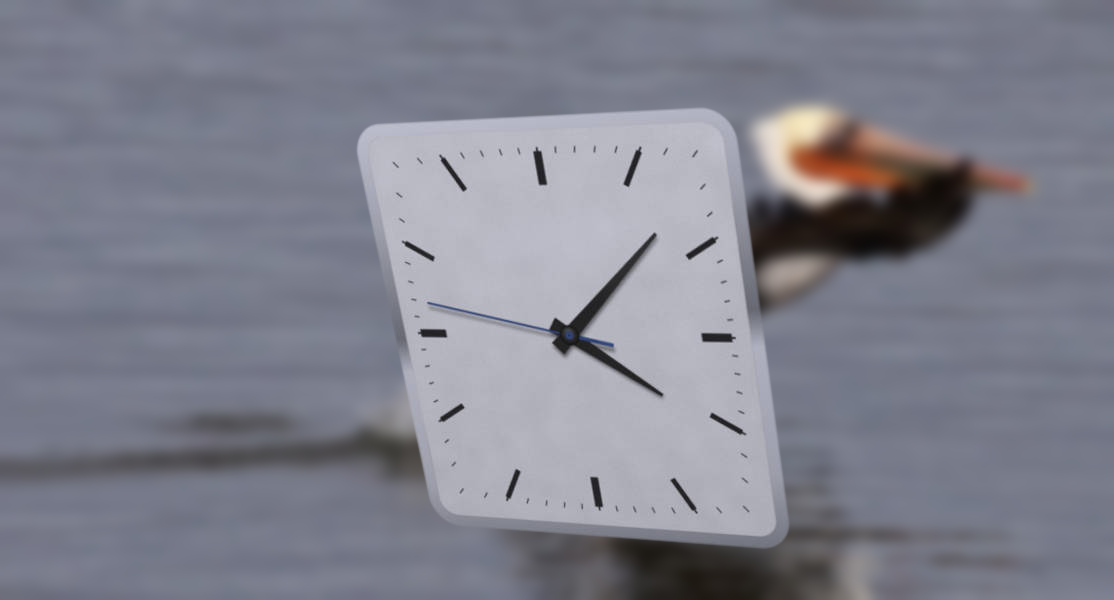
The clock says {"hour": 4, "minute": 7, "second": 47}
